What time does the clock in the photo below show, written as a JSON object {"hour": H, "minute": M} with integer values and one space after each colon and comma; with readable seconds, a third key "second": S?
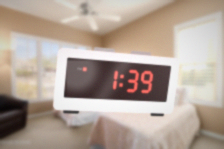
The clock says {"hour": 1, "minute": 39}
